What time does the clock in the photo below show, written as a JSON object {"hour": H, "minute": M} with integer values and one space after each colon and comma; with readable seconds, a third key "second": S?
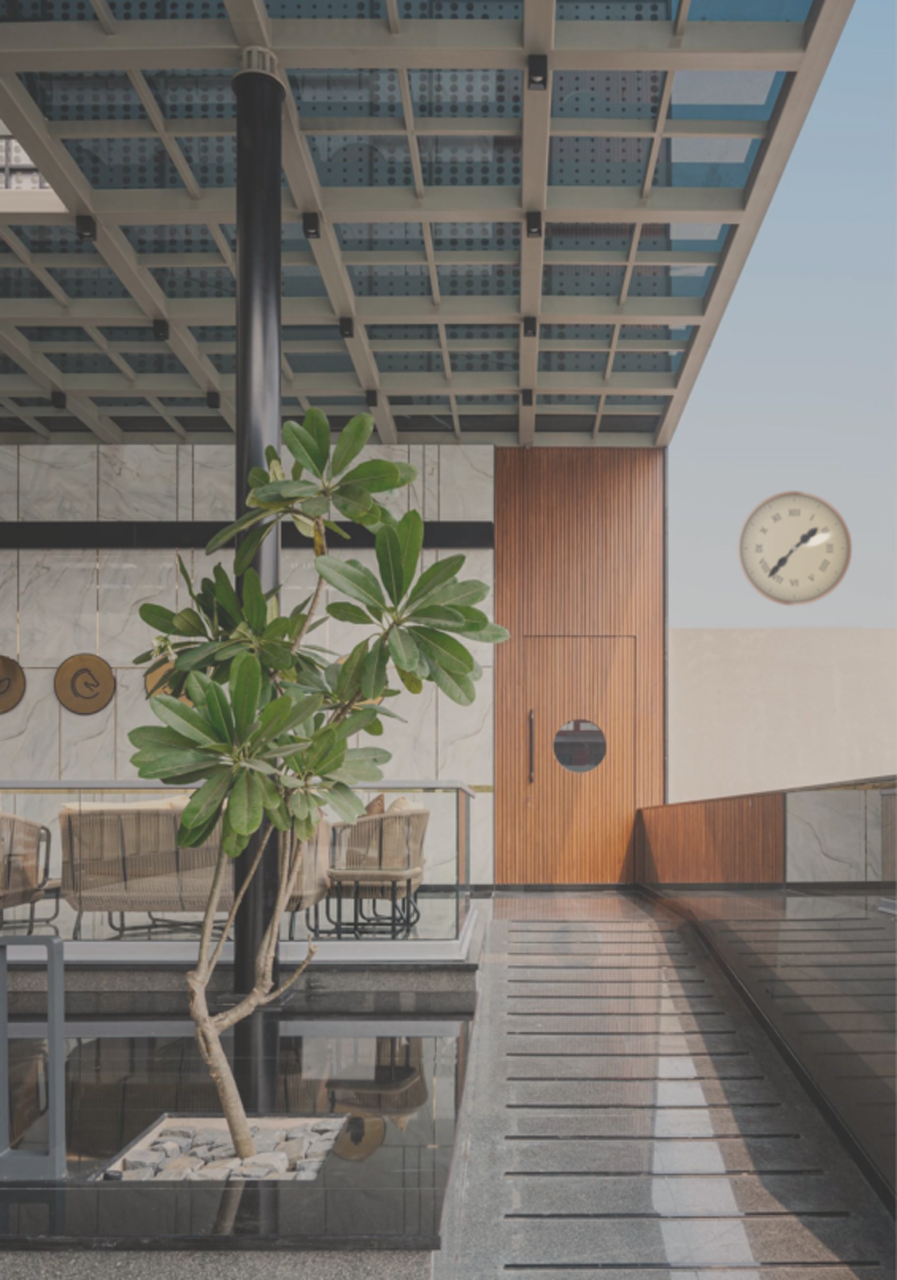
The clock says {"hour": 1, "minute": 37}
